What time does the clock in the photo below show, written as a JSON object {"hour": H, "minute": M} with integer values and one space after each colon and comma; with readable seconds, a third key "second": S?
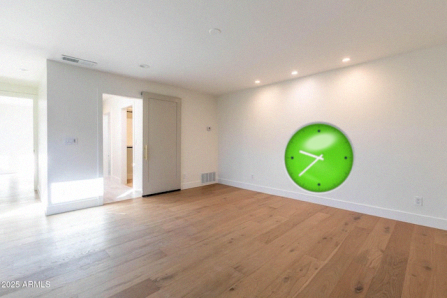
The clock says {"hour": 9, "minute": 38}
